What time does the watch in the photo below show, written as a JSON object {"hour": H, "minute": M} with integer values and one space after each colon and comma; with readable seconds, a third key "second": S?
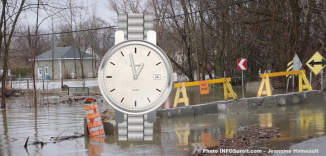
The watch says {"hour": 12, "minute": 58}
